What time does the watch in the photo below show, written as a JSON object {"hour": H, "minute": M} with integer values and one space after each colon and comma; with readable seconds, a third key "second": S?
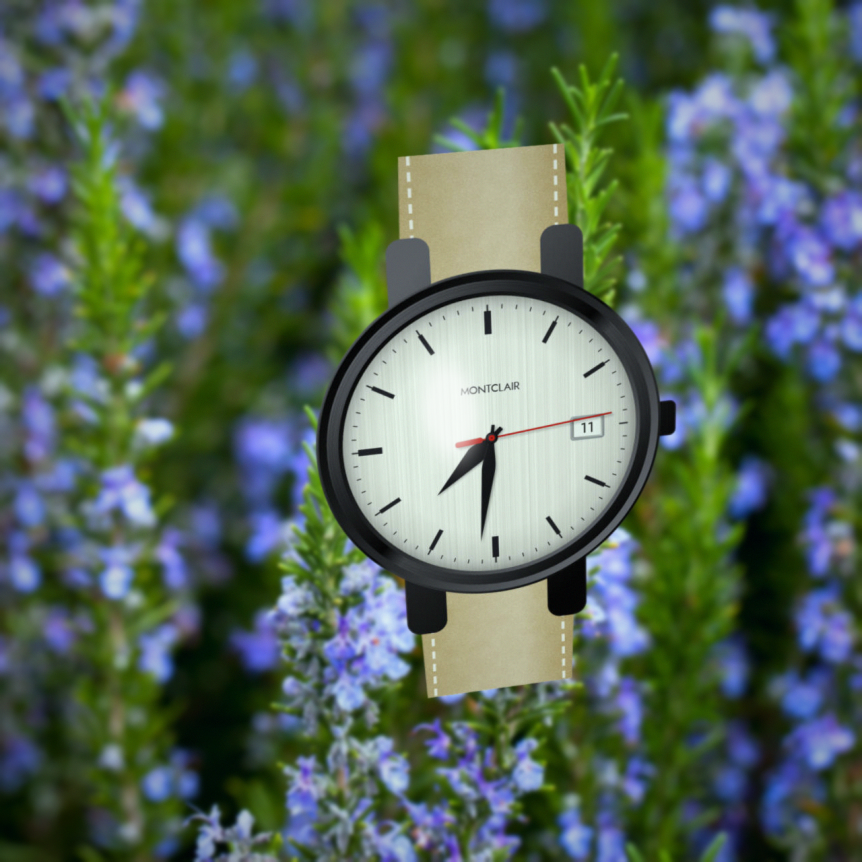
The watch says {"hour": 7, "minute": 31, "second": 14}
